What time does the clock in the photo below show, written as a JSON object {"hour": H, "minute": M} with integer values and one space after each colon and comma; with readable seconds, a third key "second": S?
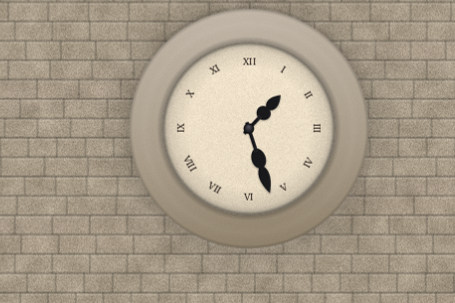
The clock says {"hour": 1, "minute": 27}
